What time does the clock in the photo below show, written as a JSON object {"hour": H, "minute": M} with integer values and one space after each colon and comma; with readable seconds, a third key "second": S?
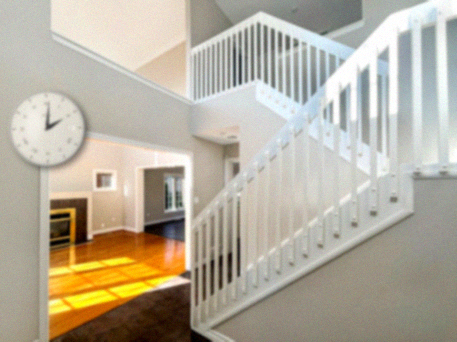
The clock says {"hour": 2, "minute": 1}
